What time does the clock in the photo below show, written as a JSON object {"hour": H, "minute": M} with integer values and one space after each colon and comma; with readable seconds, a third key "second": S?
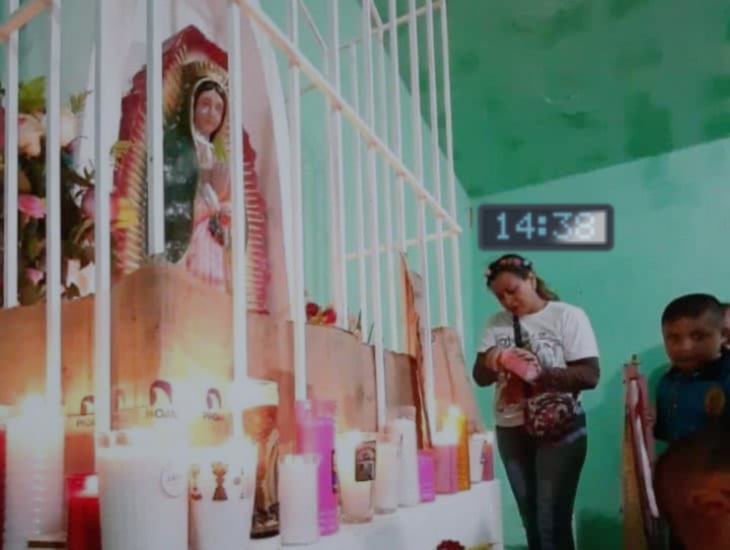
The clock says {"hour": 14, "minute": 38}
